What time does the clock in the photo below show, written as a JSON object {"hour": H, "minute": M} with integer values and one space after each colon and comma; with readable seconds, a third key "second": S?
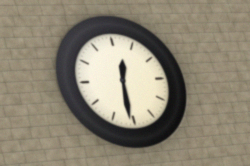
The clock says {"hour": 12, "minute": 31}
